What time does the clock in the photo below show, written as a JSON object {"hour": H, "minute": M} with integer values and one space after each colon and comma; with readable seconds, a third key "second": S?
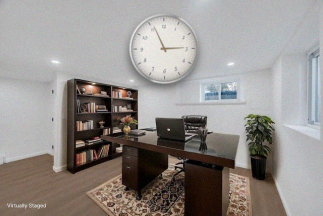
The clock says {"hour": 2, "minute": 56}
